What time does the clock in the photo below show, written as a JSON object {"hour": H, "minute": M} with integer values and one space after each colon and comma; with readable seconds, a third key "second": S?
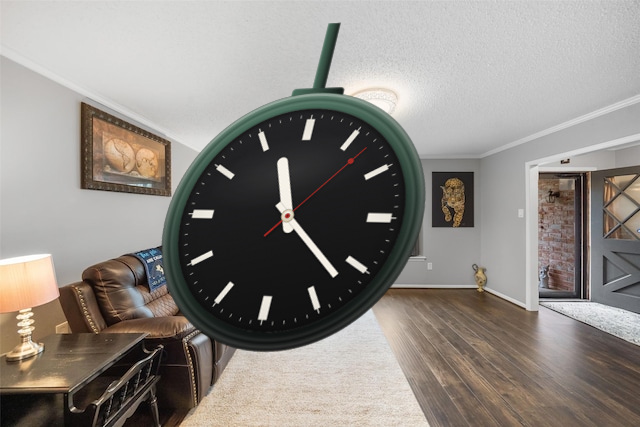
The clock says {"hour": 11, "minute": 22, "second": 7}
